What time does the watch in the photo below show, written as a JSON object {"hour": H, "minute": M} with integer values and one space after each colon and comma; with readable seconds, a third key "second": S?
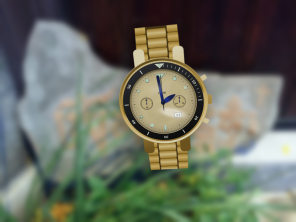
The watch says {"hour": 1, "minute": 59}
